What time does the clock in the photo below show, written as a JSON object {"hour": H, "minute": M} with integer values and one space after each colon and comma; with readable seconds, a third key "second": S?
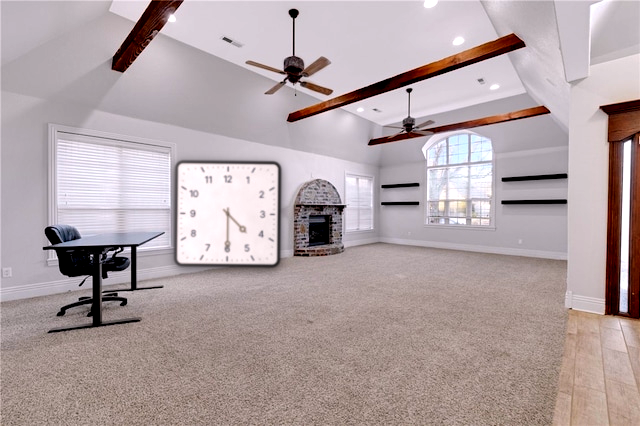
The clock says {"hour": 4, "minute": 30}
